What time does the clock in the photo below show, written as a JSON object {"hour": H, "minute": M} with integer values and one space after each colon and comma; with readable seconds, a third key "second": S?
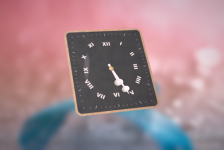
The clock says {"hour": 5, "minute": 26}
